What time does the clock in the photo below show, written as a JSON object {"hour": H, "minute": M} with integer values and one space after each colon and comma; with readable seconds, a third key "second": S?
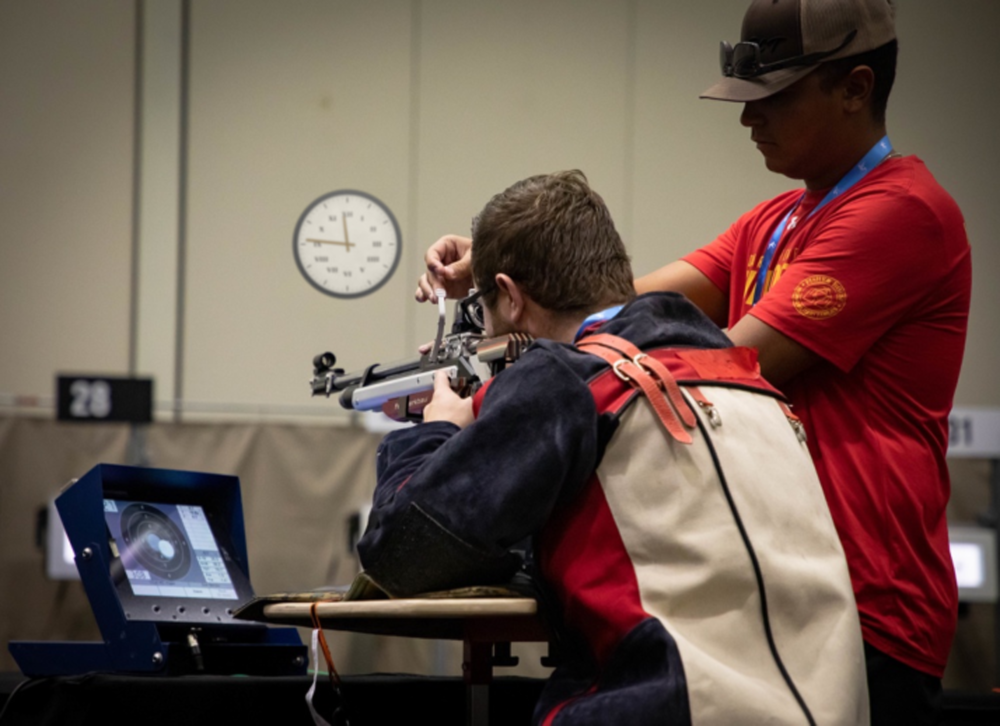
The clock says {"hour": 11, "minute": 46}
